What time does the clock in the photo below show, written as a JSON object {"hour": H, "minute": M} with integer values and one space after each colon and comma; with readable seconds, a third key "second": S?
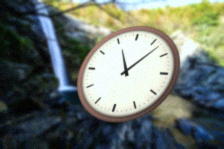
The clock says {"hour": 11, "minute": 7}
